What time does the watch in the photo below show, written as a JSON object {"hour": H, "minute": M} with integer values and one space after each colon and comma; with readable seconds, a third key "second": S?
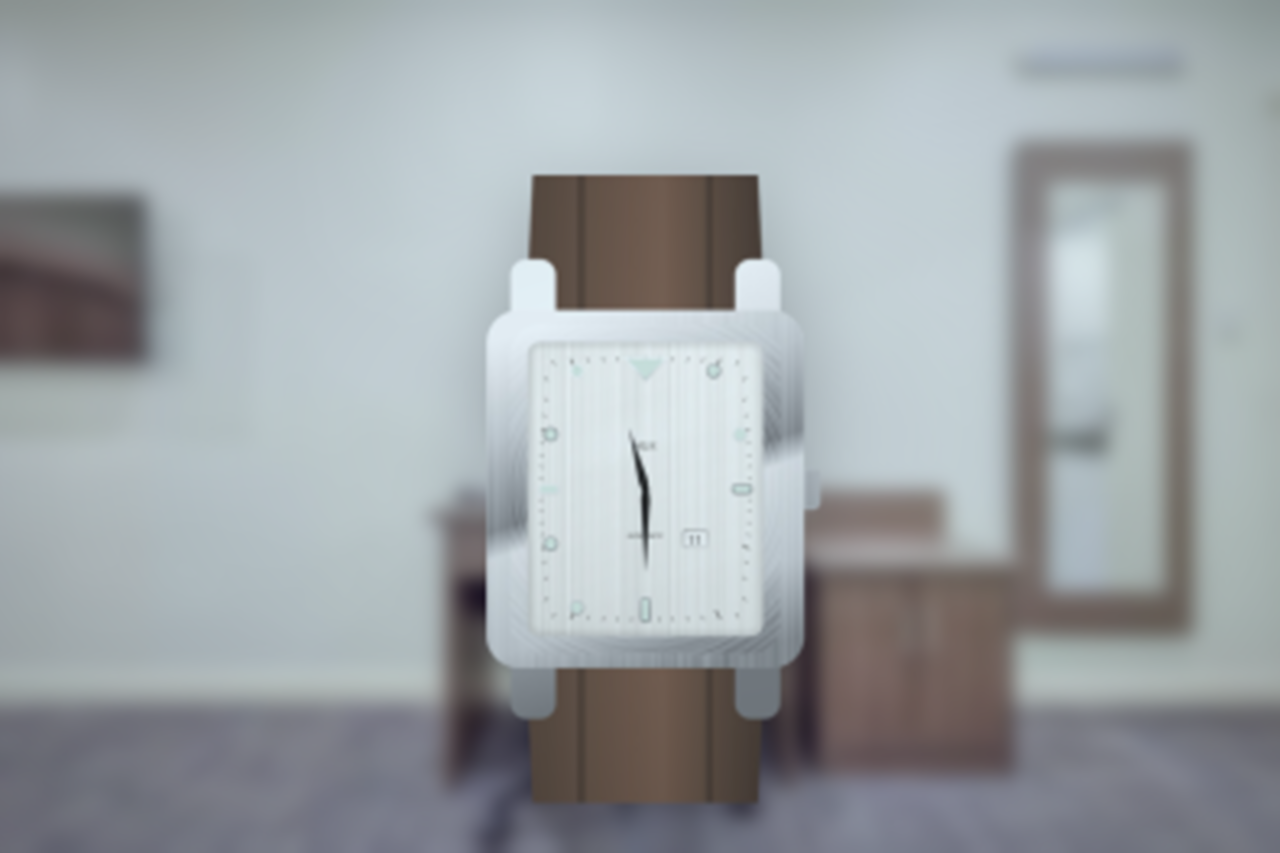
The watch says {"hour": 11, "minute": 30}
